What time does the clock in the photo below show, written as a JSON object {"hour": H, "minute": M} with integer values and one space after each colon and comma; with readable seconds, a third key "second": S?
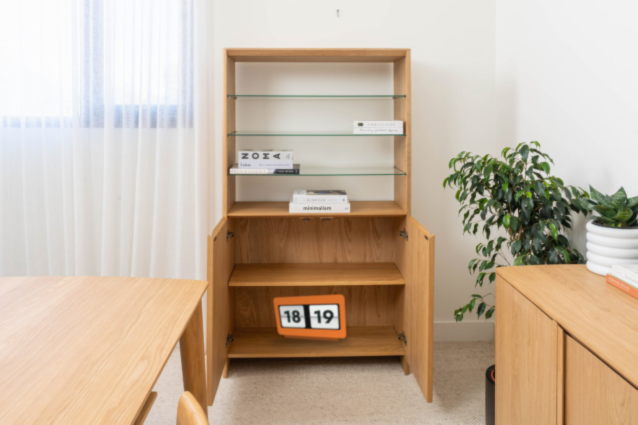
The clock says {"hour": 18, "minute": 19}
